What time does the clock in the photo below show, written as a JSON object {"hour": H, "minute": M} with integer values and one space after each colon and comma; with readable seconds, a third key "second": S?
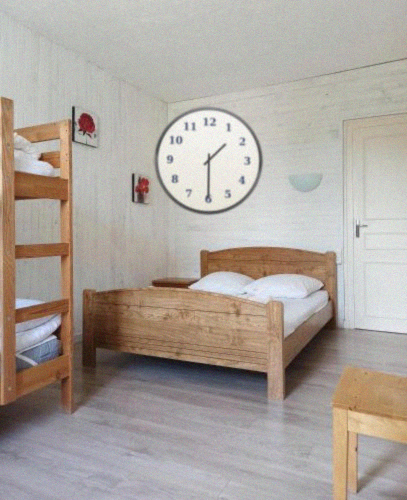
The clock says {"hour": 1, "minute": 30}
